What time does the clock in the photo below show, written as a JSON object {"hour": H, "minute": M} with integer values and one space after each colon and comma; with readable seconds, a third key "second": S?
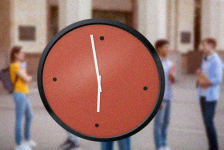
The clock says {"hour": 5, "minute": 58}
